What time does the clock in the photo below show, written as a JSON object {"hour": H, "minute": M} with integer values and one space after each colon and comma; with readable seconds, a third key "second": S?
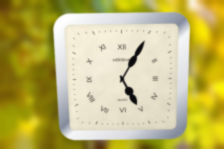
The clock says {"hour": 5, "minute": 5}
